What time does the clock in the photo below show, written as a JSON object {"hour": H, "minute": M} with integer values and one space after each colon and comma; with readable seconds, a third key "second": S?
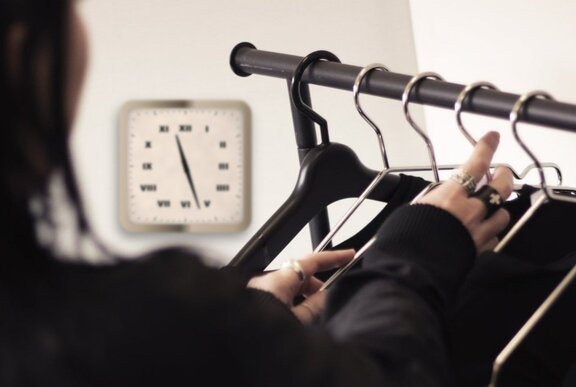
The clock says {"hour": 11, "minute": 27}
